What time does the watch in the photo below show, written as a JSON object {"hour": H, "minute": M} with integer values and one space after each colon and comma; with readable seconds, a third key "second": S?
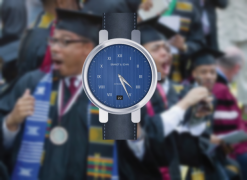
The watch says {"hour": 4, "minute": 26}
